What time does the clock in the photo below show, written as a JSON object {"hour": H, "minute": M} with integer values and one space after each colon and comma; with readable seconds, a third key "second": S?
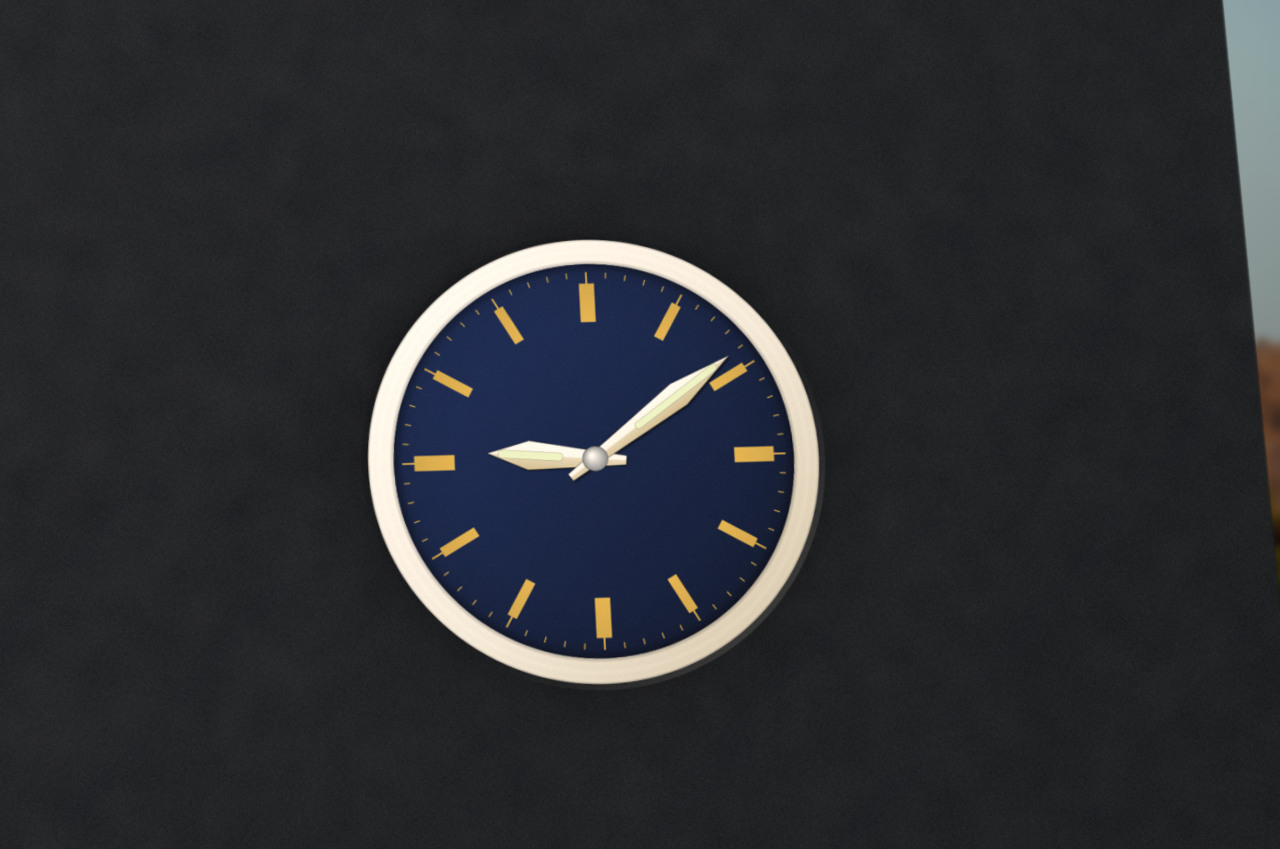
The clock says {"hour": 9, "minute": 9}
